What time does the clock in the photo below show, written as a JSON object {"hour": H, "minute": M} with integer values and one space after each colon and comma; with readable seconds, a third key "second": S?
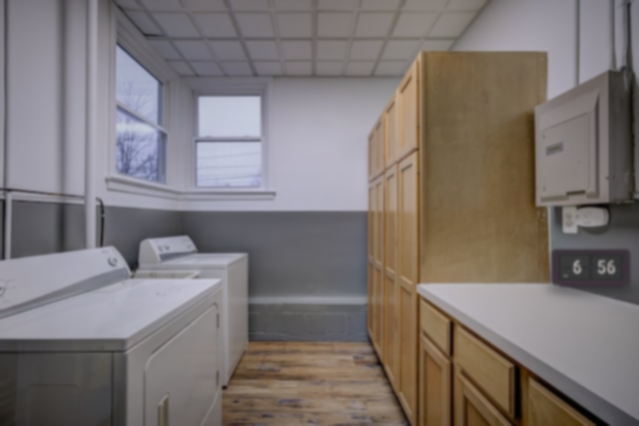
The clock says {"hour": 6, "minute": 56}
